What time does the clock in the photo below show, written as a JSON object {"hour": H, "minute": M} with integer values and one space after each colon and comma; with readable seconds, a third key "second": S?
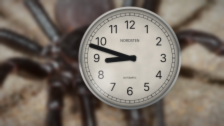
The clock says {"hour": 8, "minute": 48}
